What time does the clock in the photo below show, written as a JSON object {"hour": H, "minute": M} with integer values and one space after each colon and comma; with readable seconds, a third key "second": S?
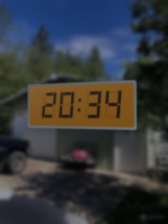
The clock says {"hour": 20, "minute": 34}
